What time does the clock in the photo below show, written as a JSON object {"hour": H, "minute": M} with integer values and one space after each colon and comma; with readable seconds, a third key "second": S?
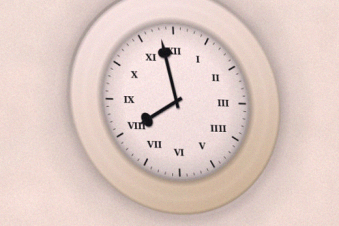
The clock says {"hour": 7, "minute": 58}
